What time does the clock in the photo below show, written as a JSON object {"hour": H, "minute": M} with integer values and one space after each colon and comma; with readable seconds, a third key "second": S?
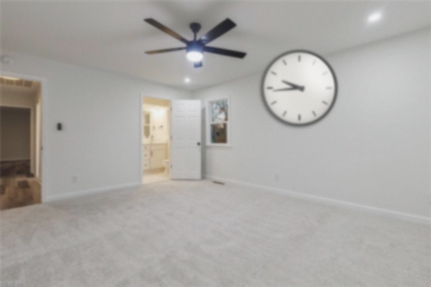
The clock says {"hour": 9, "minute": 44}
